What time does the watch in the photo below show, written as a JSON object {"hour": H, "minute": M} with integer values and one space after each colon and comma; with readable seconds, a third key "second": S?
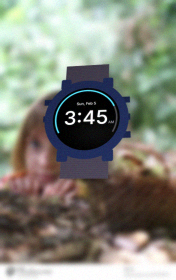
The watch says {"hour": 3, "minute": 45}
